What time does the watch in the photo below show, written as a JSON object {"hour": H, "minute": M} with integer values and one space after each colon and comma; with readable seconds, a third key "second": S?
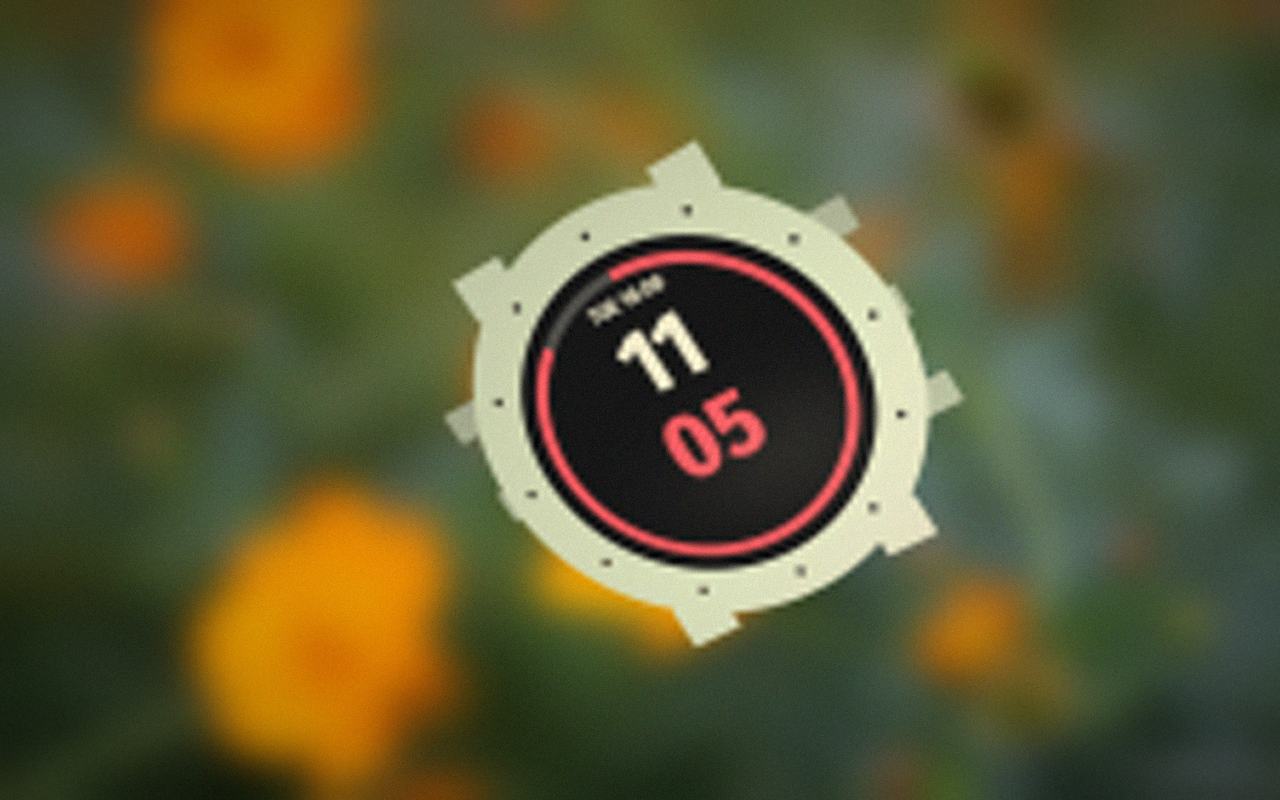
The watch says {"hour": 11, "minute": 5}
